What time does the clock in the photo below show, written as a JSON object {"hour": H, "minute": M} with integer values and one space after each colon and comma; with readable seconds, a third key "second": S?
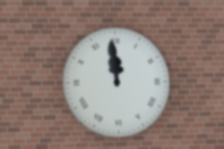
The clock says {"hour": 11, "minute": 59}
